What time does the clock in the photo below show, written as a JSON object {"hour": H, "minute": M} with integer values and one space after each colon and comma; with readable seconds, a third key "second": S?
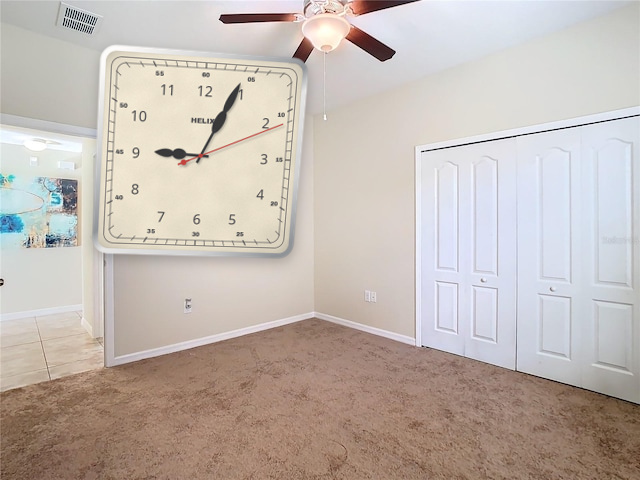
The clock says {"hour": 9, "minute": 4, "second": 11}
